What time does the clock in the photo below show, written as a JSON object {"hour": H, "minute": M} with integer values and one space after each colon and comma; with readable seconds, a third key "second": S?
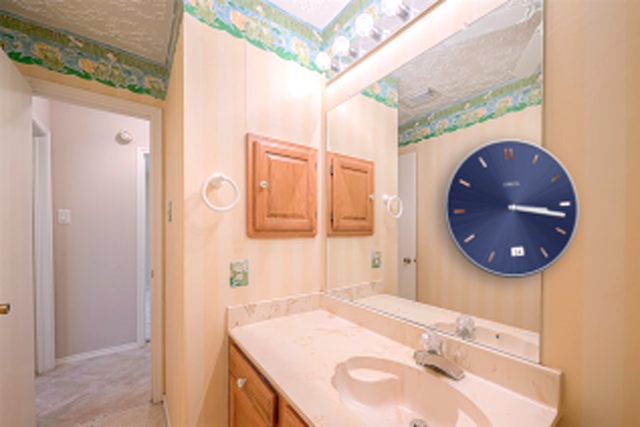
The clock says {"hour": 3, "minute": 17}
